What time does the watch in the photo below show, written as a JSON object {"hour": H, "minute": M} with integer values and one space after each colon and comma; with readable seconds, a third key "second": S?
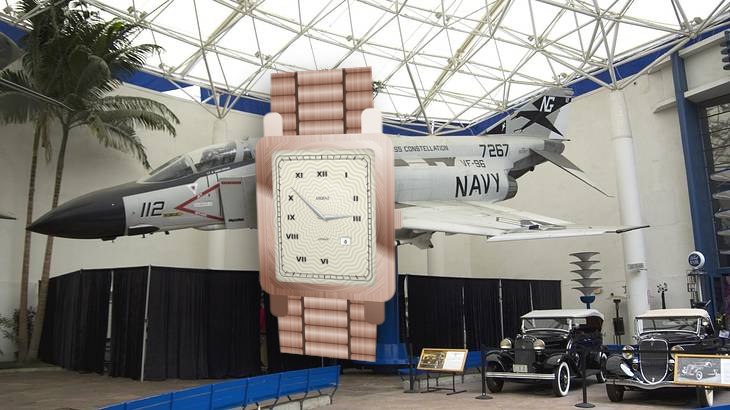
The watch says {"hour": 2, "minute": 52}
